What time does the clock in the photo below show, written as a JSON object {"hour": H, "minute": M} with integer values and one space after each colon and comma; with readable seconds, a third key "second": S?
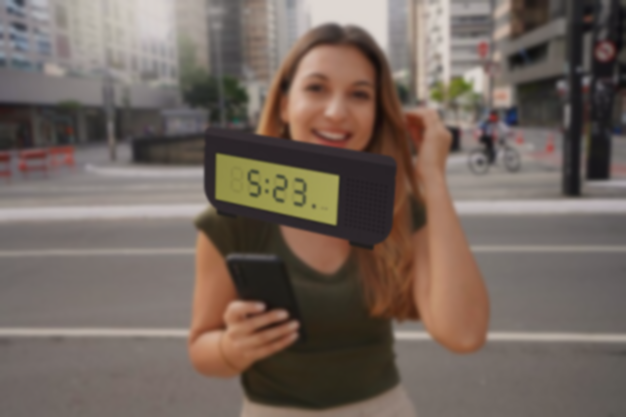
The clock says {"hour": 5, "minute": 23}
